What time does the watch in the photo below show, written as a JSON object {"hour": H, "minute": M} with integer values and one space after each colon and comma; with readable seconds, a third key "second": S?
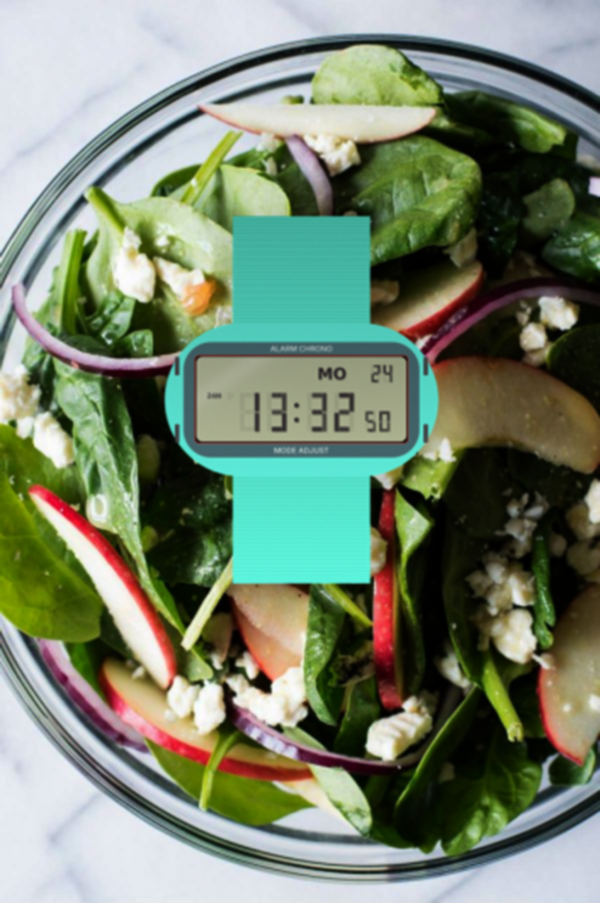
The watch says {"hour": 13, "minute": 32, "second": 50}
